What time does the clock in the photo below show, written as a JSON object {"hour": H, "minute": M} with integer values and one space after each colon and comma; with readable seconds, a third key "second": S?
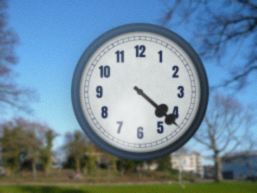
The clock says {"hour": 4, "minute": 22}
